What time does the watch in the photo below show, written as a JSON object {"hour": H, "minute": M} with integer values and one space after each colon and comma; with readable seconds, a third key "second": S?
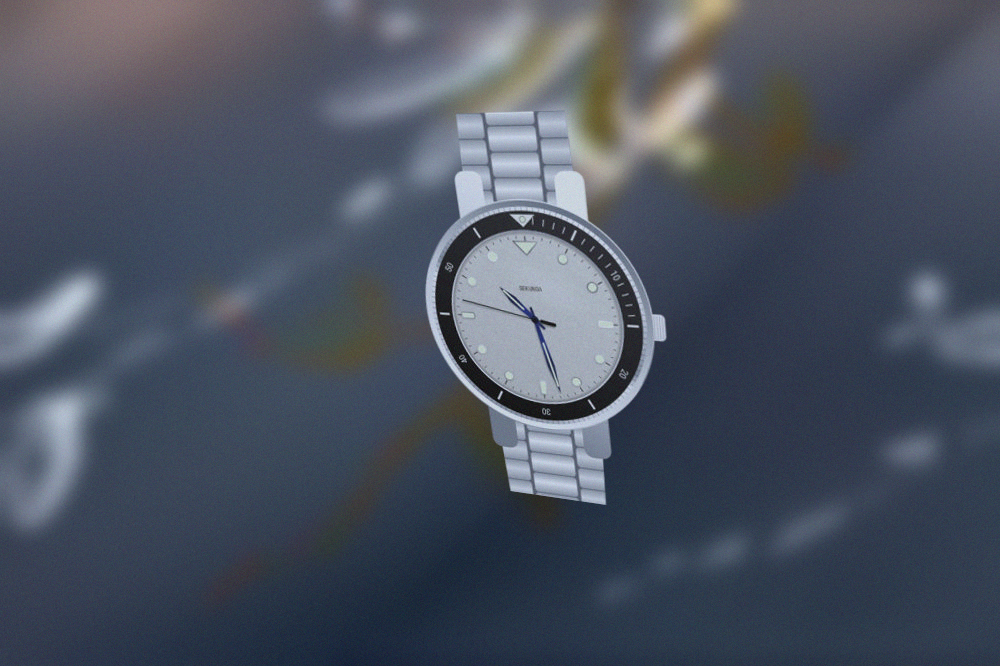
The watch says {"hour": 10, "minute": 27, "second": 47}
